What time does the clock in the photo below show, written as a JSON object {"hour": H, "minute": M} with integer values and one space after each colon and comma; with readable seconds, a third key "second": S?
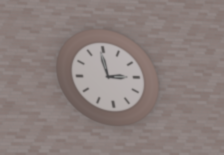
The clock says {"hour": 2, "minute": 59}
